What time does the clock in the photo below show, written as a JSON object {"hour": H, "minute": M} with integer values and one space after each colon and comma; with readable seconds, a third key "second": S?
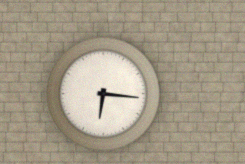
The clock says {"hour": 6, "minute": 16}
